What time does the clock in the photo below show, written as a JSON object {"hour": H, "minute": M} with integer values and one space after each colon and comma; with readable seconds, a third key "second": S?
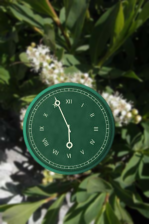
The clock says {"hour": 5, "minute": 56}
